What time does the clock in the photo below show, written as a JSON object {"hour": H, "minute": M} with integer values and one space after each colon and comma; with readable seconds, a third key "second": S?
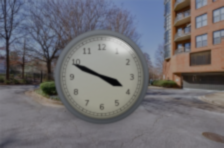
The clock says {"hour": 3, "minute": 49}
